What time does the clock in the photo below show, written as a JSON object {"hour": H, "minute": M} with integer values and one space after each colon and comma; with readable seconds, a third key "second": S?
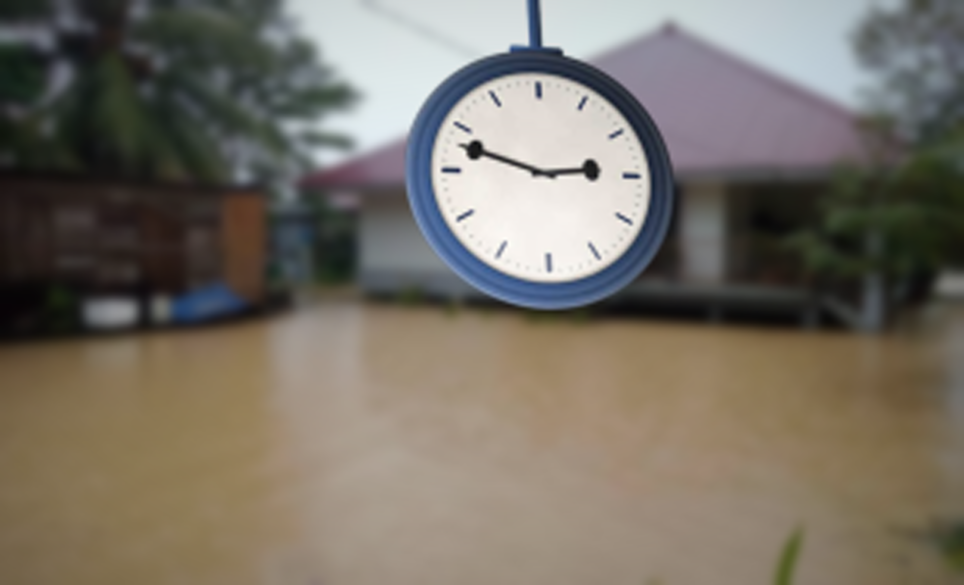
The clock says {"hour": 2, "minute": 48}
